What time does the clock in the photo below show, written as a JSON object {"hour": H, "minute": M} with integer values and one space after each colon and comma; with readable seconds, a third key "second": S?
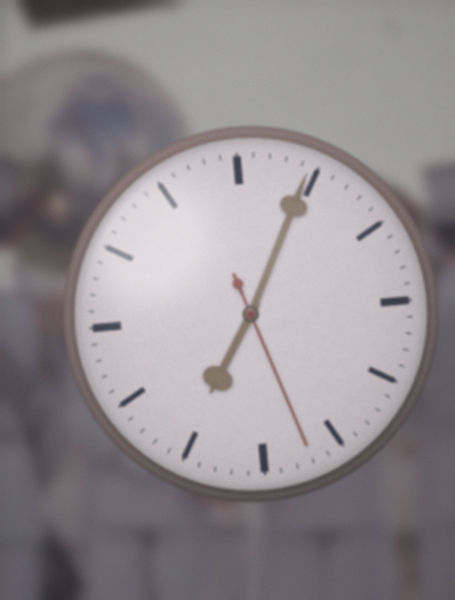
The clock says {"hour": 7, "minute": 4, "second": 27}
